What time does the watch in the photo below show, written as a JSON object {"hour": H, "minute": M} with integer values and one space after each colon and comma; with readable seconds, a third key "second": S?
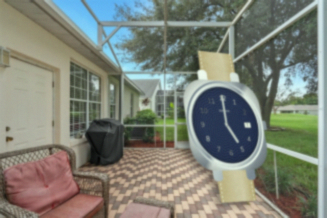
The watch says {"hour": 5, "minute": 0}
